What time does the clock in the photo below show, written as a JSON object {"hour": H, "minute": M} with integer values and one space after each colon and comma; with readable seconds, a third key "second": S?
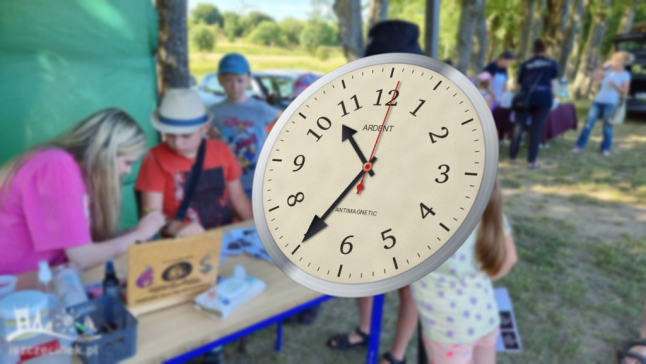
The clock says {"hour": 10, "minute": 35, "second": 1}
